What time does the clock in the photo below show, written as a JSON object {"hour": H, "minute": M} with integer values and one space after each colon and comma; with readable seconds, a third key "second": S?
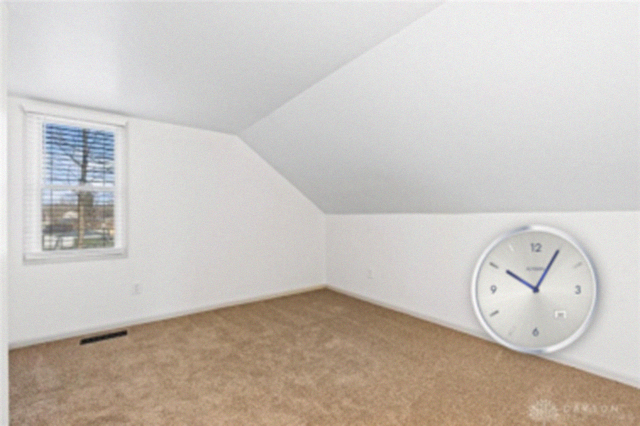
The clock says {"hour": 10, "minute": 5}
